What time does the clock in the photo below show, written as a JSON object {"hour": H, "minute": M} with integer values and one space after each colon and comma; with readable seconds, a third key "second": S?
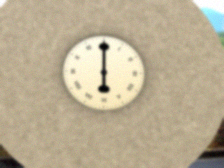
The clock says {"hour": 6, "minute": 0}
